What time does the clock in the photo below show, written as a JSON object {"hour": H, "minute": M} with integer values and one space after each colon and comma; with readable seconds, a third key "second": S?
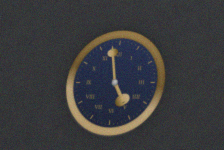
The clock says {"hour": 4, "minute": 58}
